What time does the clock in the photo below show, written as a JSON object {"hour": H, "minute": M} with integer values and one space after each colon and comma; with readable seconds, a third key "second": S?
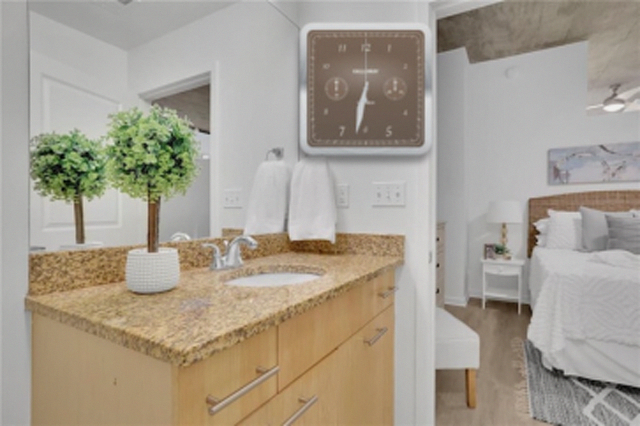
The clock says {"hour": 6, "minute": 32}
